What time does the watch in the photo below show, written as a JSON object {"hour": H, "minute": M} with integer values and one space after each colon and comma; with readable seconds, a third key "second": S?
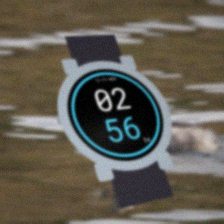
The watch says {"hour": 2, "minute": 56}
